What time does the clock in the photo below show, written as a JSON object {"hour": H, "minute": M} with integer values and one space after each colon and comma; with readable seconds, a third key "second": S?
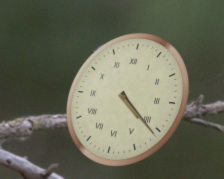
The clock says {"hour": 4, "minute": 21}
